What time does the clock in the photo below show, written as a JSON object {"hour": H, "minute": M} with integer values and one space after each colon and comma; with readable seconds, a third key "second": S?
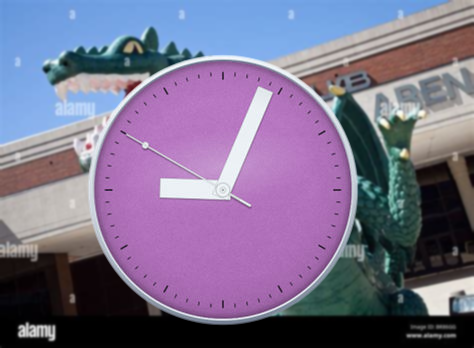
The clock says {"hour": 9, "minute": 3, "second": 50}
